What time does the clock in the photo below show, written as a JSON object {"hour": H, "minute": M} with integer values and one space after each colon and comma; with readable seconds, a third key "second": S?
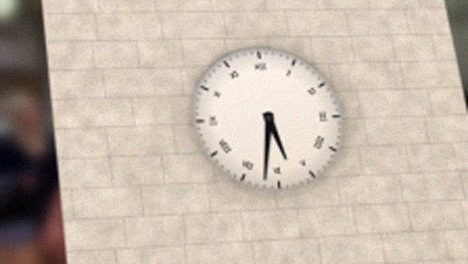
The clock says {"hour": 5, "minute": 32}
